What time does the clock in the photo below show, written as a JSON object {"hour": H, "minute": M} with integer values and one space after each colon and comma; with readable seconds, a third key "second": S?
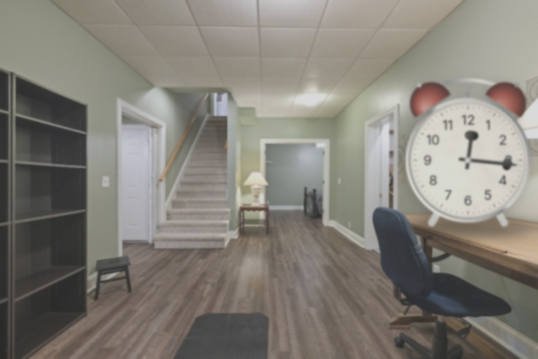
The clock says {"hour": 12, "minute": 16}
